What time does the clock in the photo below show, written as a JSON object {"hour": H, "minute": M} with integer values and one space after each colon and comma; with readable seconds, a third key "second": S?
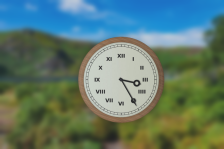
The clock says {"hour": 3, "minute": 25}
